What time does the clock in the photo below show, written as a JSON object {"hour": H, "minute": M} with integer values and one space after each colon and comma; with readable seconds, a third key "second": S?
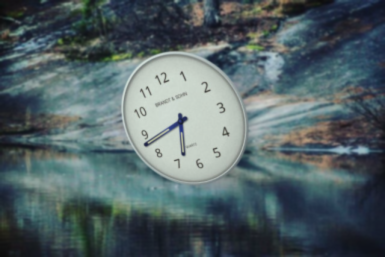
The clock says {"hour": 6, "minute": 43}
